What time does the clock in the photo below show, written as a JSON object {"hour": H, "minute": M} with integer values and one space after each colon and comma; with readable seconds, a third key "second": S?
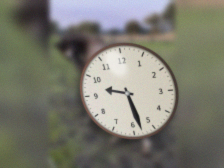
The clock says {"hour": 9, "minute": 28}
